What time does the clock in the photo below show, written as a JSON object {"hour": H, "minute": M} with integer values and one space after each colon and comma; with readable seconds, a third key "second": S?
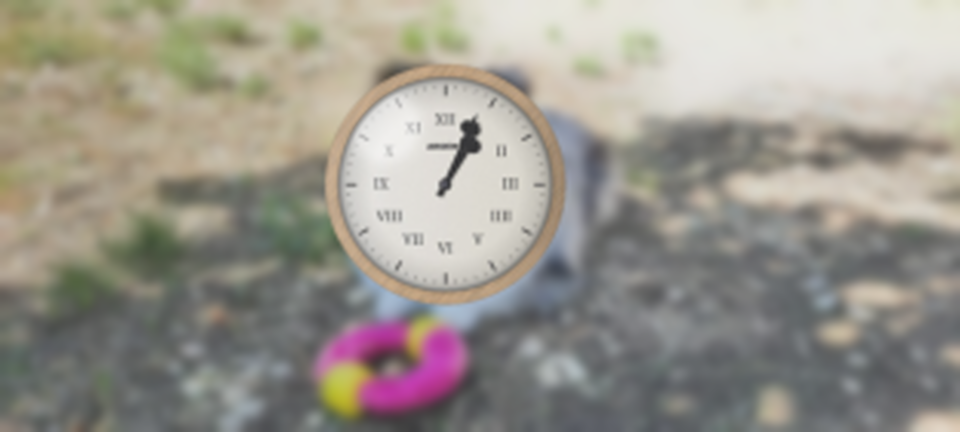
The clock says {"hour": 1, "minute": 4}
